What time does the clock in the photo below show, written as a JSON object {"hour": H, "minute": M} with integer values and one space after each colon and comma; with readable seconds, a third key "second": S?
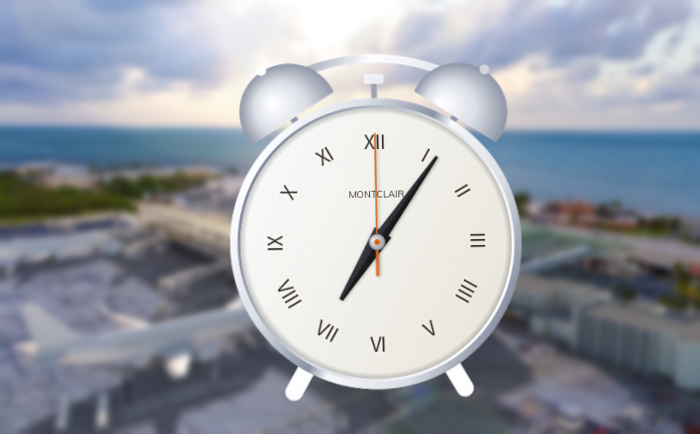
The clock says {"hour": 7, "minute": 6, "second": 0}
